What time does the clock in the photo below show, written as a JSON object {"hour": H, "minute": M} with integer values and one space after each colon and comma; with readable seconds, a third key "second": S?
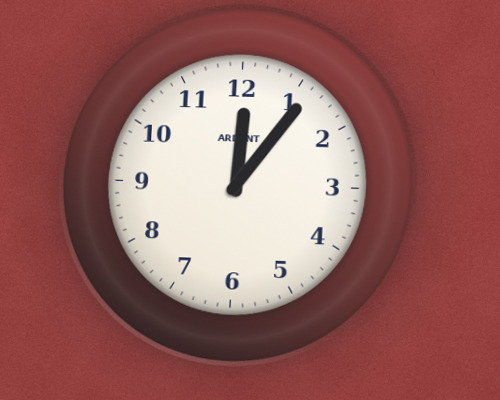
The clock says {"hour": 12, "minute": 6}
